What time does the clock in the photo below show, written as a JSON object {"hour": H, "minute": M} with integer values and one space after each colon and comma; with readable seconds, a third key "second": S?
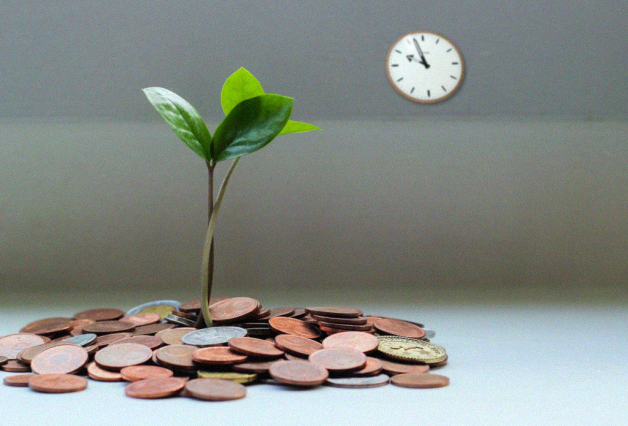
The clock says {"hour": 9, "minute": 57}
